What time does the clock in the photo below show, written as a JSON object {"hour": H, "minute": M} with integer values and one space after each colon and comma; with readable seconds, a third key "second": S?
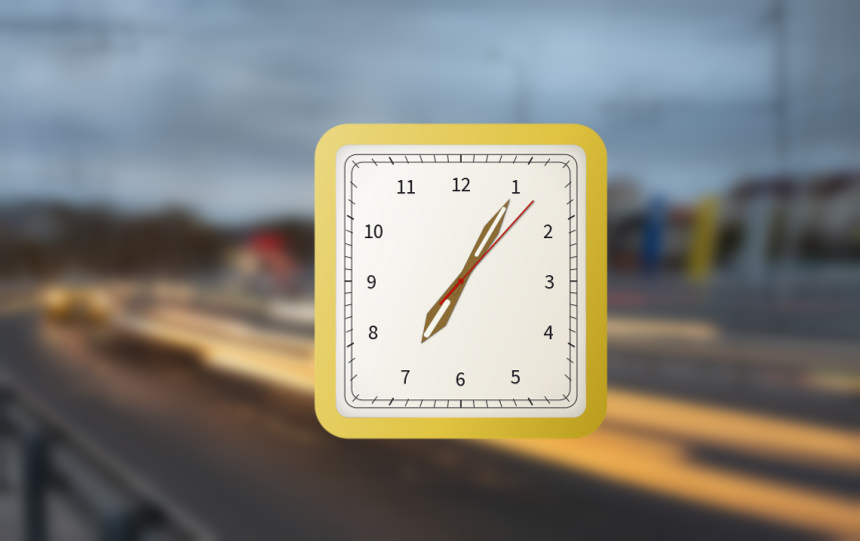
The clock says {"hour": 7, "minute": 5, "second": 7}
